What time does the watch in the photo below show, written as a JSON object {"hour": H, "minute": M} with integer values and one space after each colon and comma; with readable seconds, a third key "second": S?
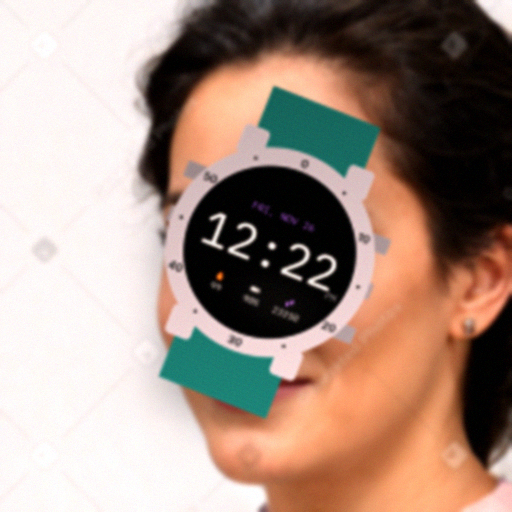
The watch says {"hour": 12, "minute": 22}
